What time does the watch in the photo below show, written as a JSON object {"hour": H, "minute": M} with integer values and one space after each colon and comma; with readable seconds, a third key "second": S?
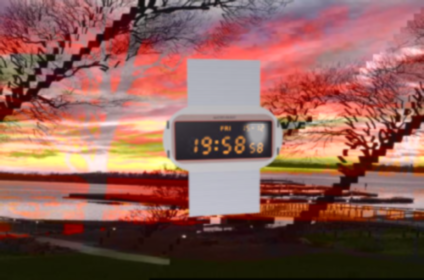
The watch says {"hour": 19, "minute": 58, "second": 58}
